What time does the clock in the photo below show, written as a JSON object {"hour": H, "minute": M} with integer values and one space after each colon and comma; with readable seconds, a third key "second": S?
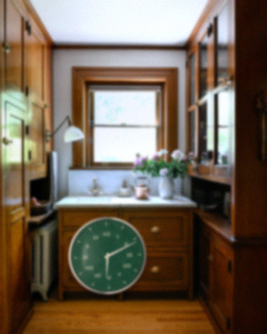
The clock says {"hour": 6, "minute": 11}
